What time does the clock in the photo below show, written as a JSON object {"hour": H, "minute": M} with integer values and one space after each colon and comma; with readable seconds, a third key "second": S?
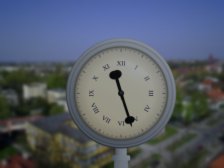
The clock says {"hour": 11, "minute": 27}
